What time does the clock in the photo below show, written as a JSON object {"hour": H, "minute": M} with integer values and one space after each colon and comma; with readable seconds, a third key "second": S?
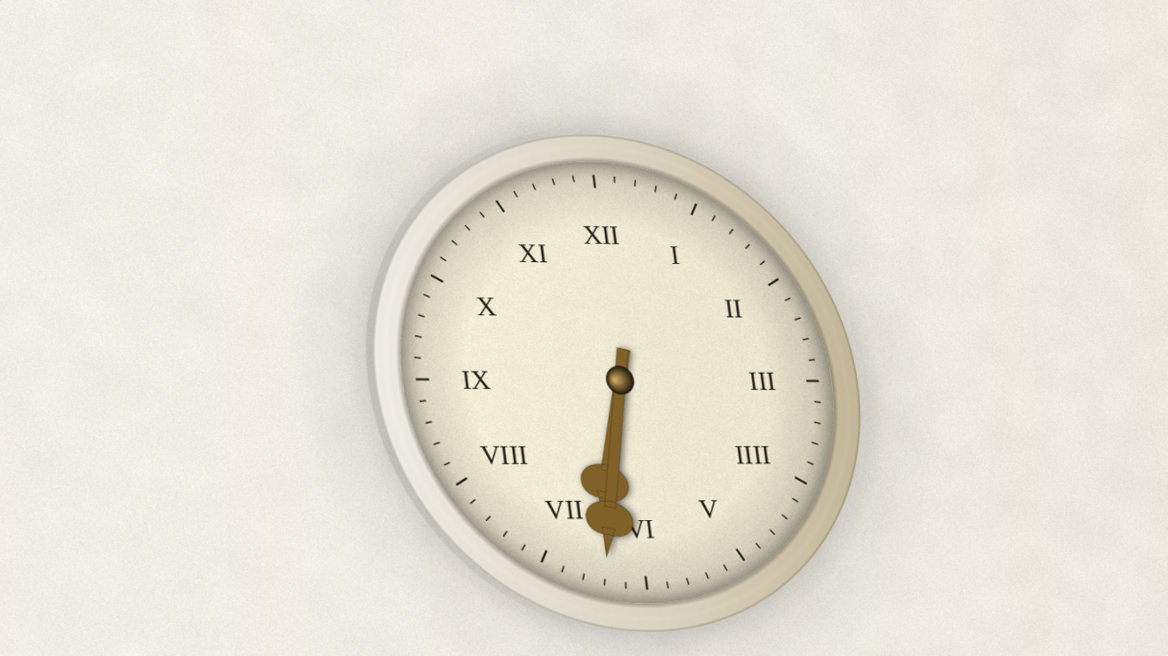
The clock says {"hour": 6, "minute": 32}
